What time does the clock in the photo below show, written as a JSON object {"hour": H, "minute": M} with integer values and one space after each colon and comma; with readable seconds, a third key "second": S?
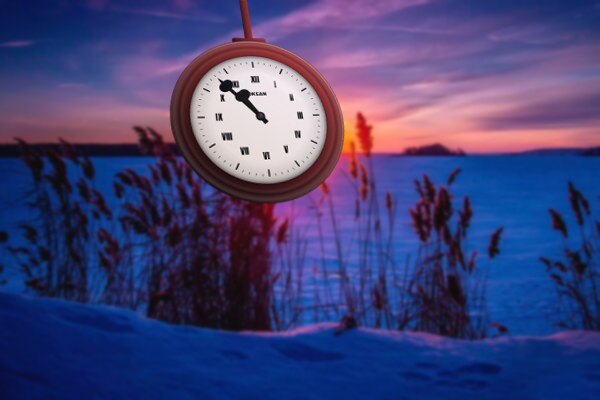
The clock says {"hour": 10, "minute": 53}
